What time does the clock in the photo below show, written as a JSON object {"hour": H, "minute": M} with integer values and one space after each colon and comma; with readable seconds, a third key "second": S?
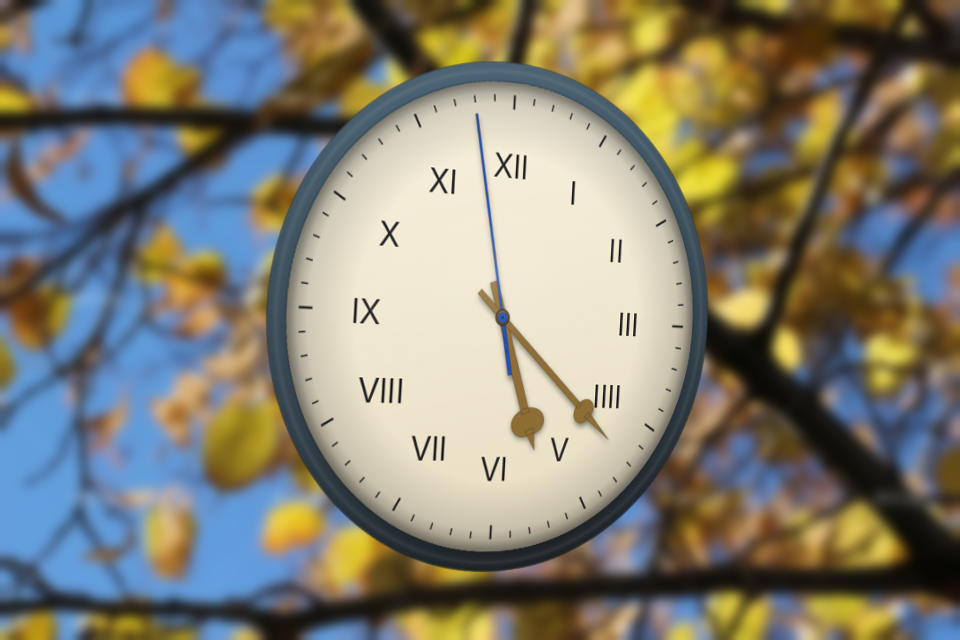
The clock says {"hour": 5, "minute": 21, "second": 58}
